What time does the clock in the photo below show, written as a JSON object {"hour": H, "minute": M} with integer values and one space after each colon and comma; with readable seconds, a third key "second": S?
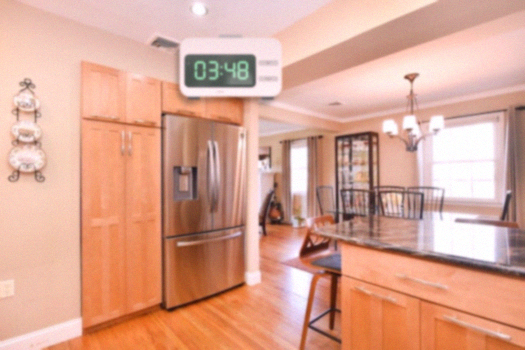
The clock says {"hour": 3, "minute": 48}
